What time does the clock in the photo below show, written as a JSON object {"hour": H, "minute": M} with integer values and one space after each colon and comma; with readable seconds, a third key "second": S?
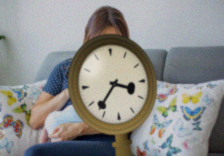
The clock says {"hour": 3, "minute": 37}
